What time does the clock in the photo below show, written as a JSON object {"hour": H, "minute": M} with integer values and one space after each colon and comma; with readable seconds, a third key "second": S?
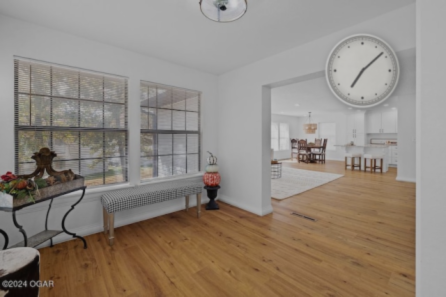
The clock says {"hour": 7, "minute": 8}
